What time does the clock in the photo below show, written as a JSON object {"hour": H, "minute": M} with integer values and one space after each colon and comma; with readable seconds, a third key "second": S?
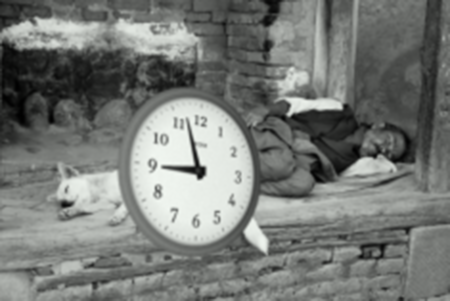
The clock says {"hour": 8, "minute": 57}
